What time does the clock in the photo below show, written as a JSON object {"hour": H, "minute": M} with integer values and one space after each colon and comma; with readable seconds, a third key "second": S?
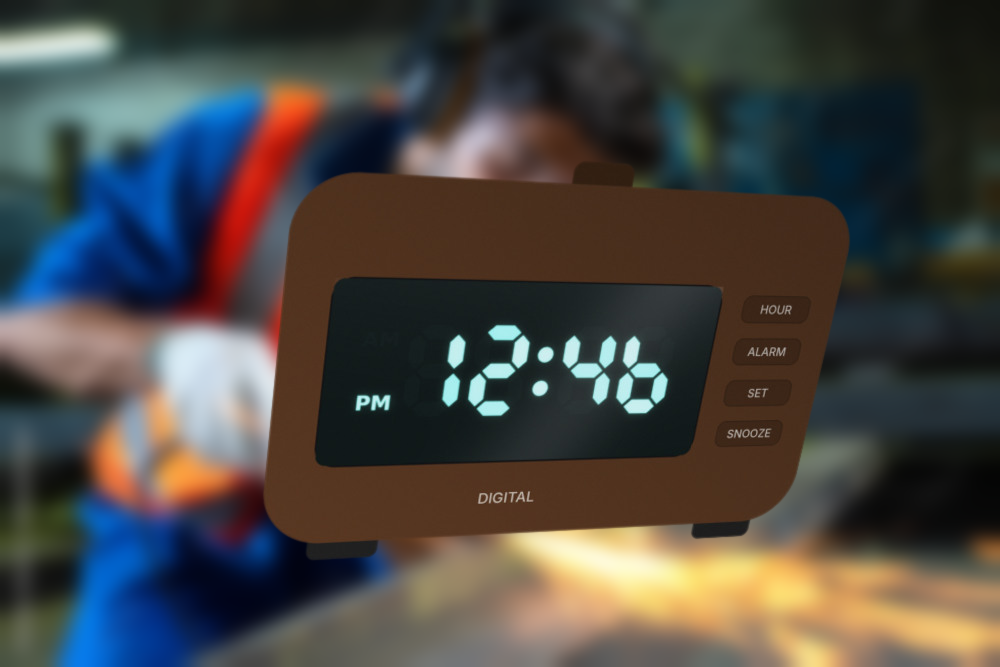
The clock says {"hour": 12, "minute": 46}
